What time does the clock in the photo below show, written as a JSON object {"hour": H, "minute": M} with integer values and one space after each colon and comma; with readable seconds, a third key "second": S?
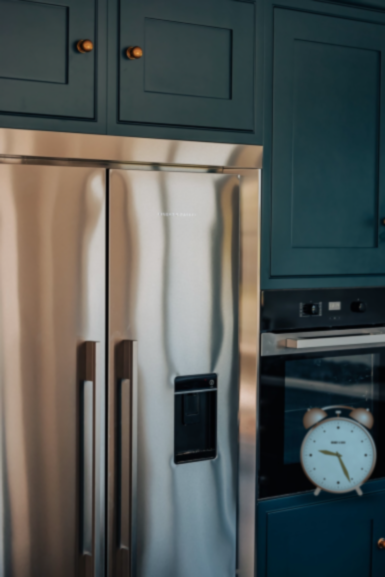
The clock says {"hour": 9, "minute": 26}
